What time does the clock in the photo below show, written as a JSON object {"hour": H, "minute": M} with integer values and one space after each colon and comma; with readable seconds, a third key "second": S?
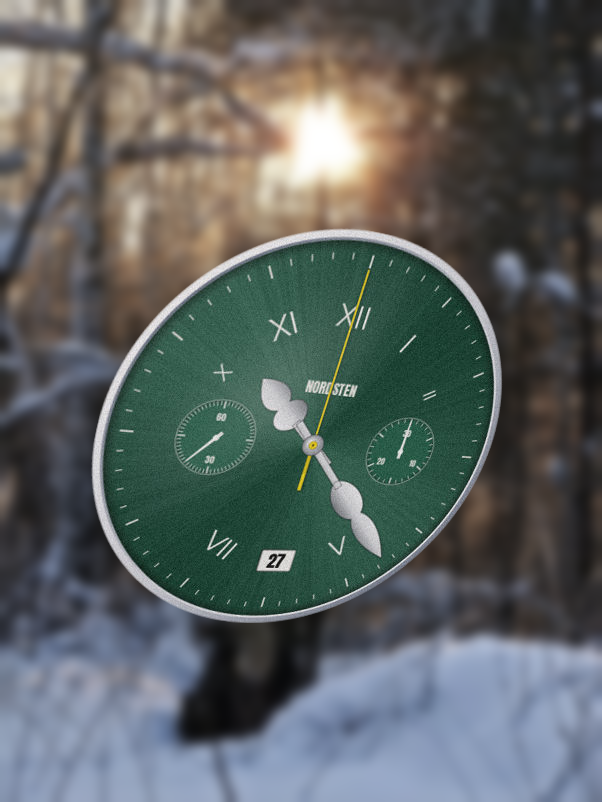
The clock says {"hour": 10, "minute": 22, "second": 37}
